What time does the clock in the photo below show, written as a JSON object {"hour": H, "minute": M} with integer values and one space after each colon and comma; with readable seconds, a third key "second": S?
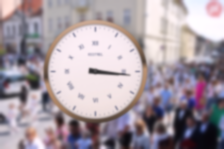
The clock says {"hour": 3, "minute": 16}
